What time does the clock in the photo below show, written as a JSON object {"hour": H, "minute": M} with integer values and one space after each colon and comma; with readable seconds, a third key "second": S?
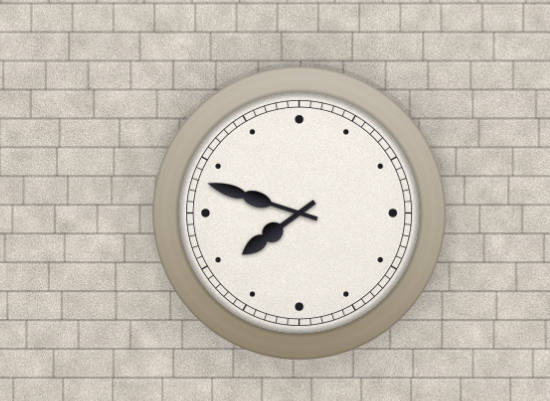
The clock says {"hour": 7, "minute": 48}
